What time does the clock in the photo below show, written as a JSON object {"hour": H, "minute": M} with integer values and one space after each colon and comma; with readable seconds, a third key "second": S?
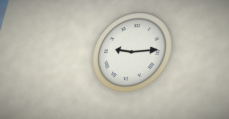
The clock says {"hour": 9, "minute": 14}
